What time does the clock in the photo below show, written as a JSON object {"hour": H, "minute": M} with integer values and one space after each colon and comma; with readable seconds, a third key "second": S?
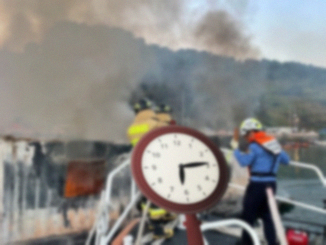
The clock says {"hour": 6, "minute": 14}
